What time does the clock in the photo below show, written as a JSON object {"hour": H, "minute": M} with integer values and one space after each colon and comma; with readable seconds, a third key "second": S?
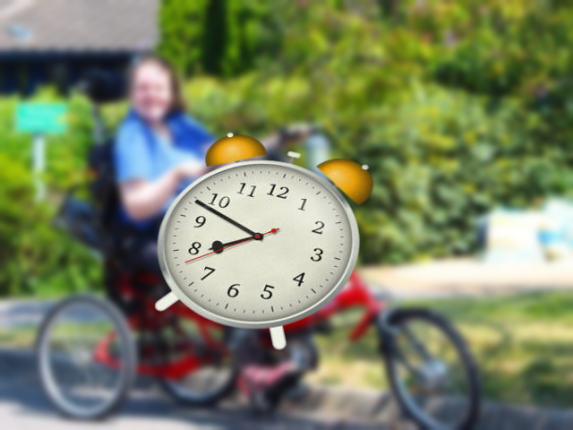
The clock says {"hour": 7, "minute": 47, "second": 38}
